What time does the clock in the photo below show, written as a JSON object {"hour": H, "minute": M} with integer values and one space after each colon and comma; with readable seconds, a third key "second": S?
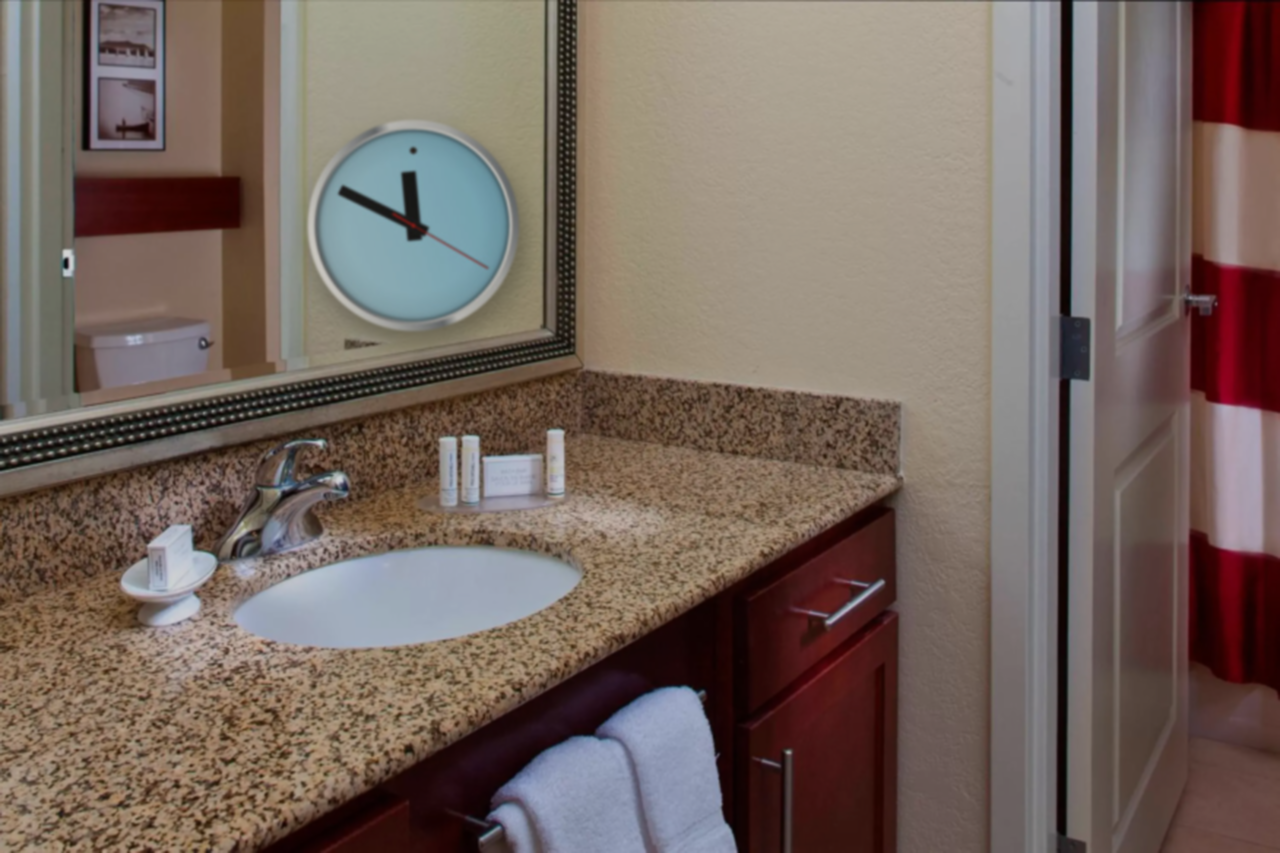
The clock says {"hour": 11, "minute": 49, "second": 20}
